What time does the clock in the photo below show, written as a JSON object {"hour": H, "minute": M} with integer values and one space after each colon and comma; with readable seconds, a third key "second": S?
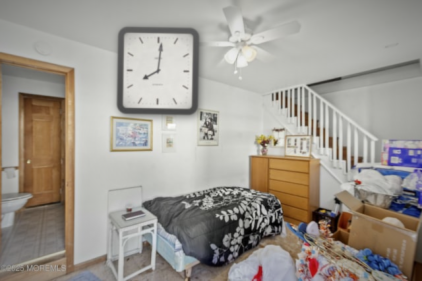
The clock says {"hour": 8, "minute": 1}
